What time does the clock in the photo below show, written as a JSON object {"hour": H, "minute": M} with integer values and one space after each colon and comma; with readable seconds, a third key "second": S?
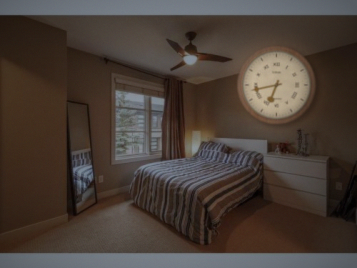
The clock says {"hour": 6, "minute": 43}
